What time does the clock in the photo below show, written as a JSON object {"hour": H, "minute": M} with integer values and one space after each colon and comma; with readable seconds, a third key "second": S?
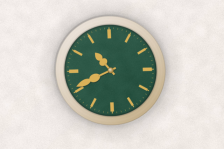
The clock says {"hour": 10, "minute": 41}
